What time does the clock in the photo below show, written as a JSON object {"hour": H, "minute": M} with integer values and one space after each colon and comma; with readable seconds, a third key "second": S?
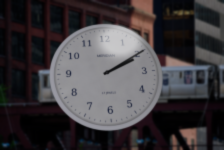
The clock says {"hour": 2, "minute": 10}
